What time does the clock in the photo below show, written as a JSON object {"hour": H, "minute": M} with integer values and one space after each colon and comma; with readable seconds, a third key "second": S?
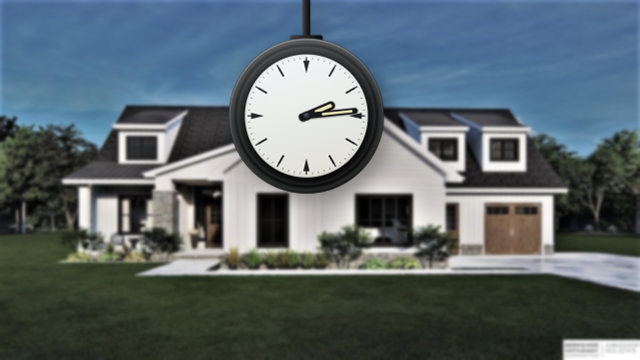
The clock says {"hour": 2, "minute": 14}
